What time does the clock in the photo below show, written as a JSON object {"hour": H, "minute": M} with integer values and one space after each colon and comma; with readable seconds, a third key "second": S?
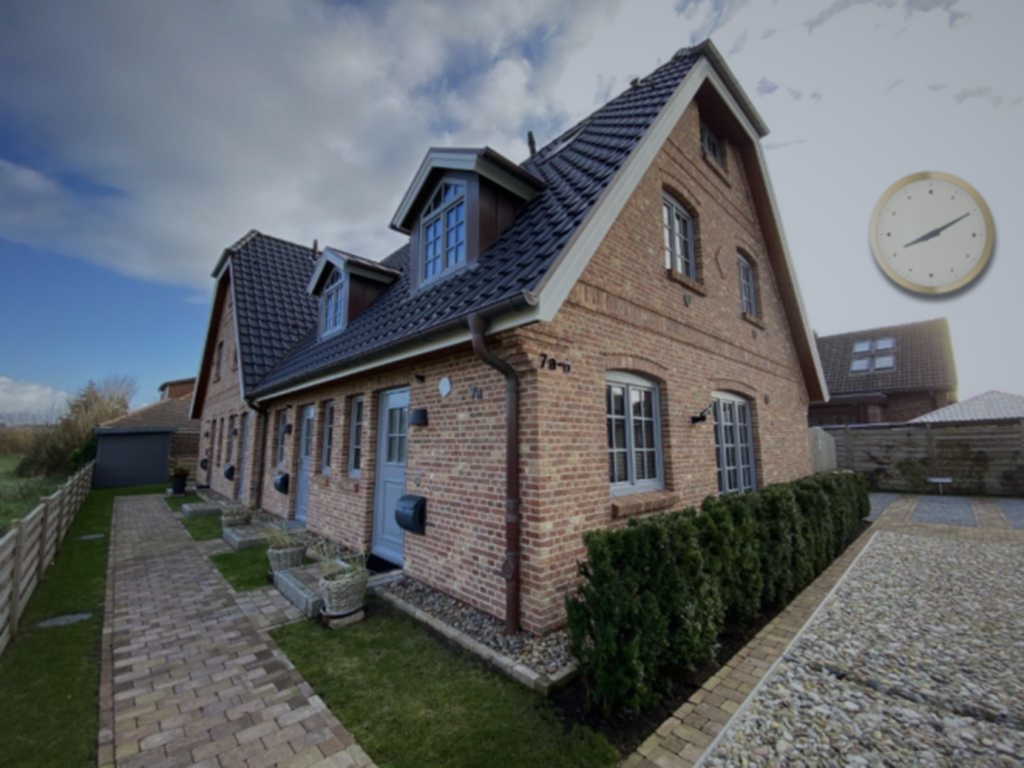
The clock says {"hour": 8, "minute": 10}
